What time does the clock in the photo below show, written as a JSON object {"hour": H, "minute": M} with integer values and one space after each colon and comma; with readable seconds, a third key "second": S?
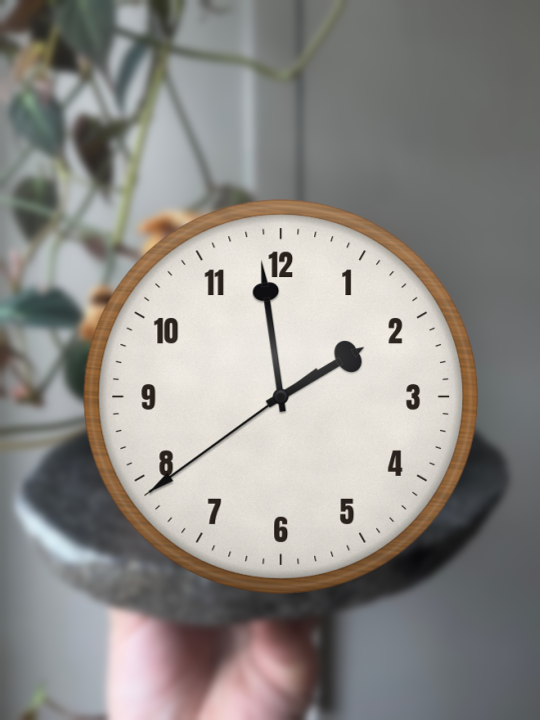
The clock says {"hour": 1, "minute": 58, "second": 39}
